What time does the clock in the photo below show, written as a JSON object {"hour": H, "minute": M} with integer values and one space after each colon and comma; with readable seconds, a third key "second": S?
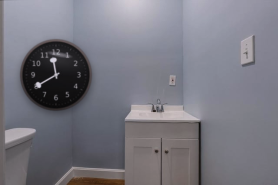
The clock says {"hour": 11, "minute": 40}
